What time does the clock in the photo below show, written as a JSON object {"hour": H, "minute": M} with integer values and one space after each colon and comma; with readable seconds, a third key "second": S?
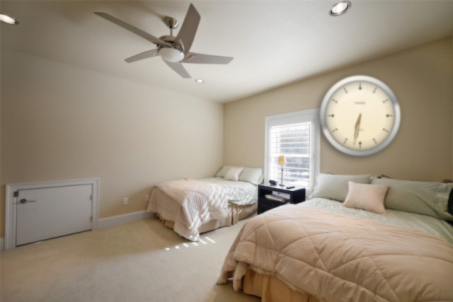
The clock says {"hour": 6, "minute": 32}
